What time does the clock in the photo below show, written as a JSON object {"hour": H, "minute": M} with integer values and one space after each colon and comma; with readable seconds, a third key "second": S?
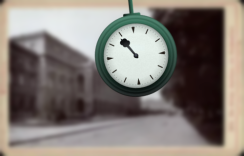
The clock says {"hour": 10, "minute": 54}
